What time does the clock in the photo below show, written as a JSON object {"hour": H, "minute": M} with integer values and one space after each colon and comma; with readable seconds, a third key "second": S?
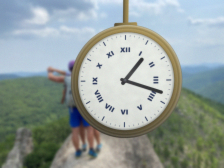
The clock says {"hour": 1, "minute": 18}
